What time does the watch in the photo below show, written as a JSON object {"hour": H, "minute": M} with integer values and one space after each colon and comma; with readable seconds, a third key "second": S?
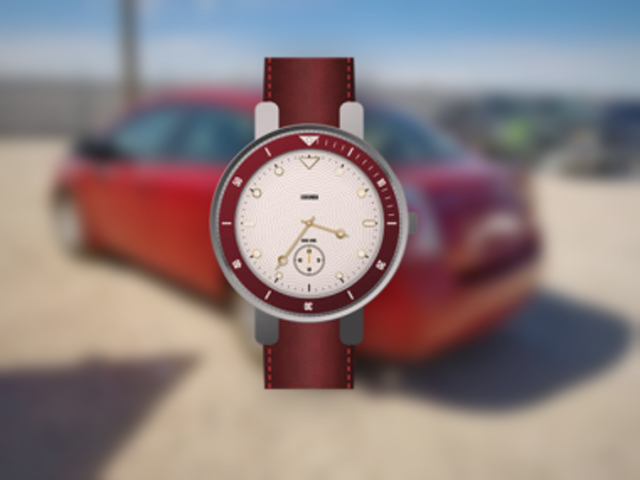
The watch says {"hour": 3, "minute": 36}
